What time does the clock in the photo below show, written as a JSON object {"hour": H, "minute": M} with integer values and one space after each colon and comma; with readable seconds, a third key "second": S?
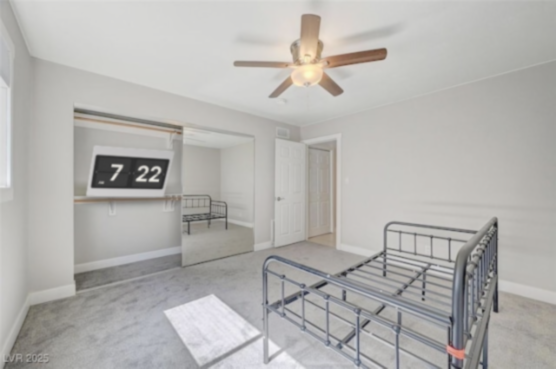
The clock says {"hour": 7, "minute": 22}
